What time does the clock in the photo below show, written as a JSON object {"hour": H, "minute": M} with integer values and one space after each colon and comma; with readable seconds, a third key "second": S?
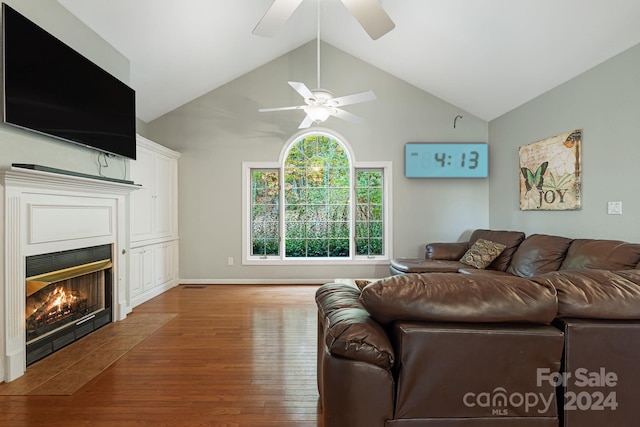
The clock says {"hour": 4, "minute": 13}
